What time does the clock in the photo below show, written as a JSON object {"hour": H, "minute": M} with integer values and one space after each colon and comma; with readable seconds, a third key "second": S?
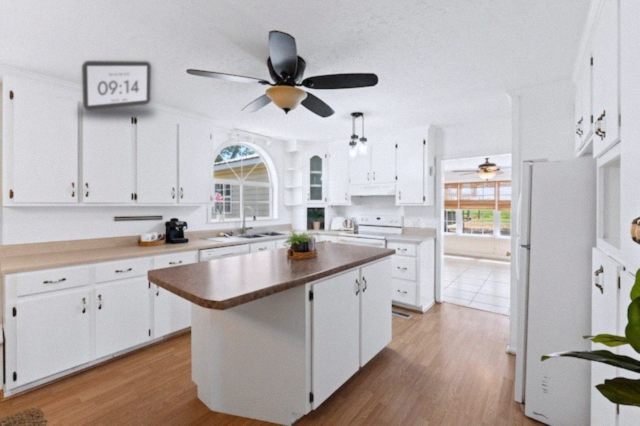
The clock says {"hour": 9, "minute": 14}
